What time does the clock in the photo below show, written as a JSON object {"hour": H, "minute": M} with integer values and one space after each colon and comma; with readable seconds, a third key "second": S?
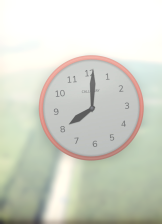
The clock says {"hour": 8, "minute": 1}
